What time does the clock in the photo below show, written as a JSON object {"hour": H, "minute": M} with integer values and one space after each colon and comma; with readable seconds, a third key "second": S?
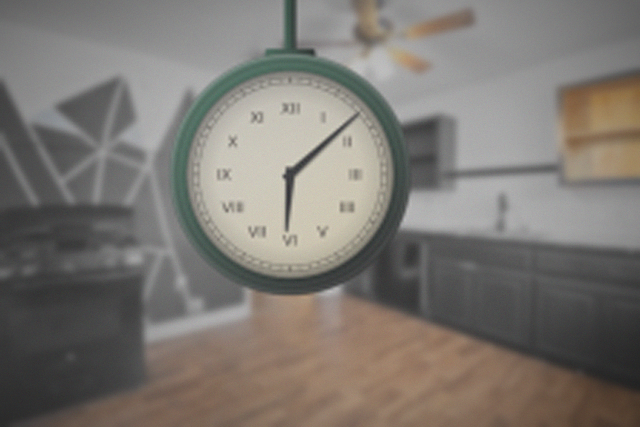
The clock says {"hour": 6, "minute": 8}
